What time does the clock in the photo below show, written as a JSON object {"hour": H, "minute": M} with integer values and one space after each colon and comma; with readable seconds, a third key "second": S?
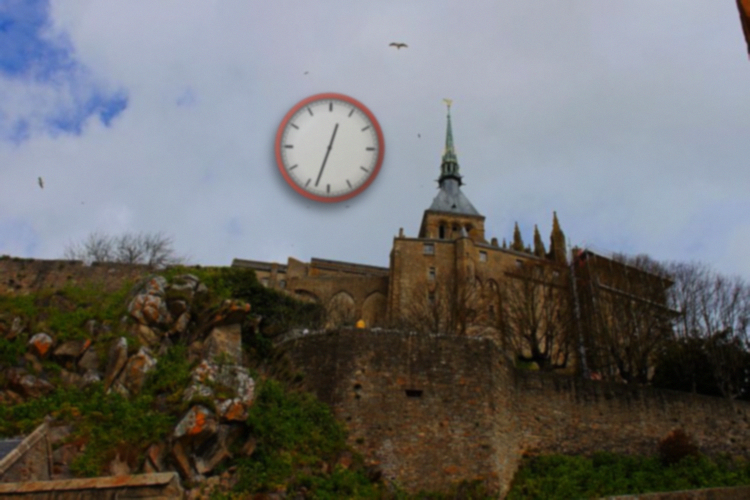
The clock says {"hour": 12, "minute": 33}
